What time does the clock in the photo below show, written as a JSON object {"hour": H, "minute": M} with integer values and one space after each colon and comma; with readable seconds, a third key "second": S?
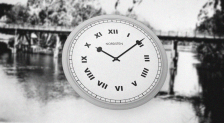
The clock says {"hour": 10, "minute": 9}
